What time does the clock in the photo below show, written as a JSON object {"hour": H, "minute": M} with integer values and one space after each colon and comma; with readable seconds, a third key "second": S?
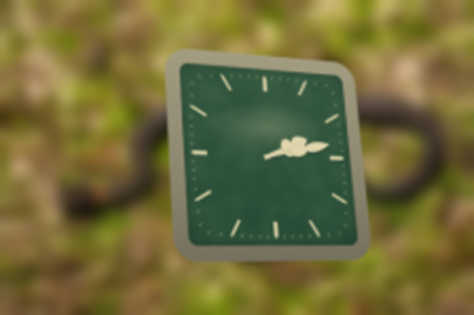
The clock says {"hour": 2, "minute": 13}
